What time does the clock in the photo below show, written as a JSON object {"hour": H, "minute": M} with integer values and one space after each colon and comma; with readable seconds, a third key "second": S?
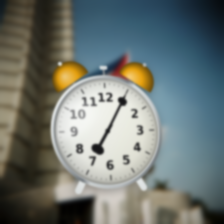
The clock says {"hour": 7, "minute": 5}
